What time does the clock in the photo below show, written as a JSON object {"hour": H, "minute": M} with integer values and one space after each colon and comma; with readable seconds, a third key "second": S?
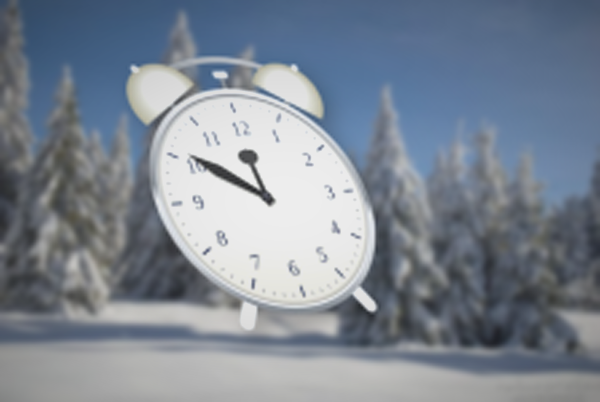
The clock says {"hour": 11, "minute": 51}
